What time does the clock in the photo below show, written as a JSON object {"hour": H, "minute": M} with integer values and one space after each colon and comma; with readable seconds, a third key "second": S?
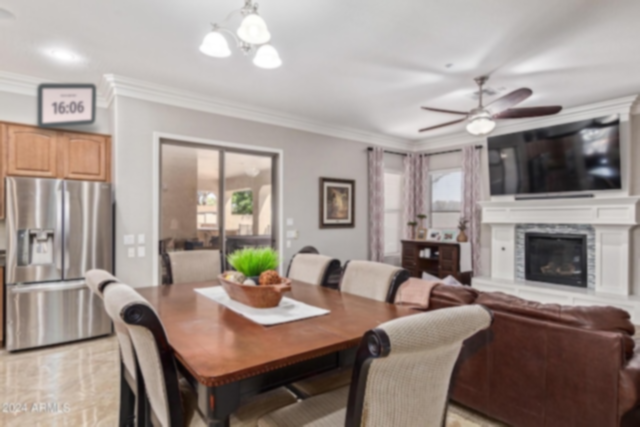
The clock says {"hour": 16, "minute": 6}
